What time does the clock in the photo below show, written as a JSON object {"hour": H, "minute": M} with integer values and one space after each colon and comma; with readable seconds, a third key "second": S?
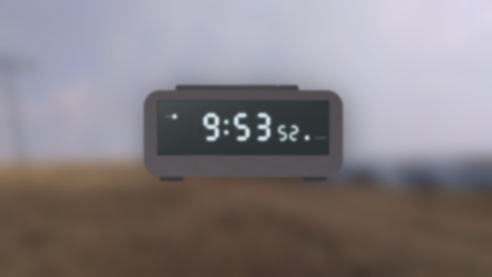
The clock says {"hour": 9, "minute": 53, "second": 52}
